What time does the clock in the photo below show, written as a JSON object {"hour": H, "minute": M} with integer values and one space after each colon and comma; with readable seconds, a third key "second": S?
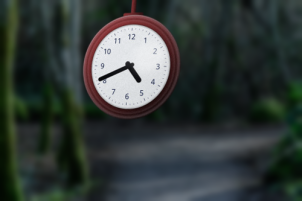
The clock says {"hour": 4, "minute": 41}
